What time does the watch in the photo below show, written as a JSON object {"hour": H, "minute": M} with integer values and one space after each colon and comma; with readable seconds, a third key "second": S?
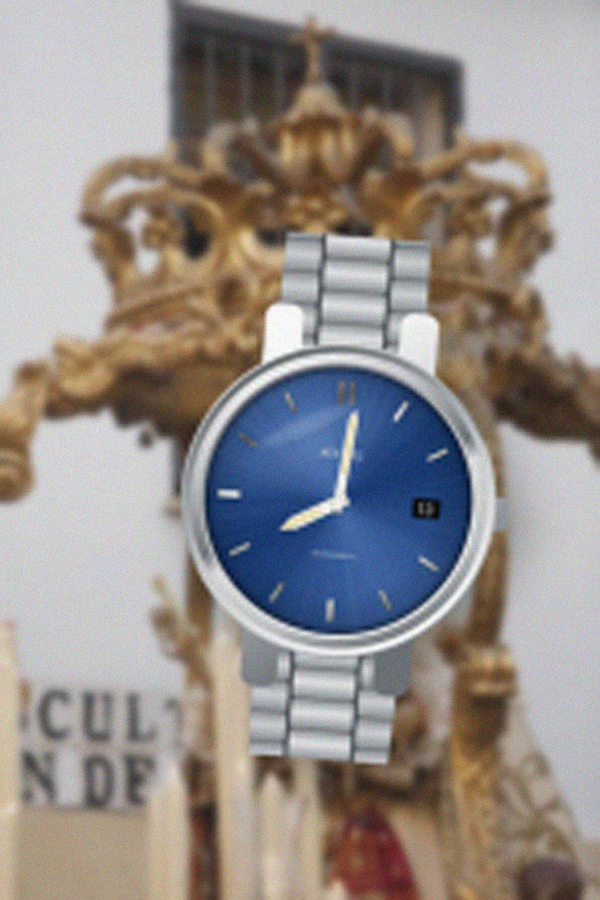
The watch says {"hour": 8, "minute": 1}
